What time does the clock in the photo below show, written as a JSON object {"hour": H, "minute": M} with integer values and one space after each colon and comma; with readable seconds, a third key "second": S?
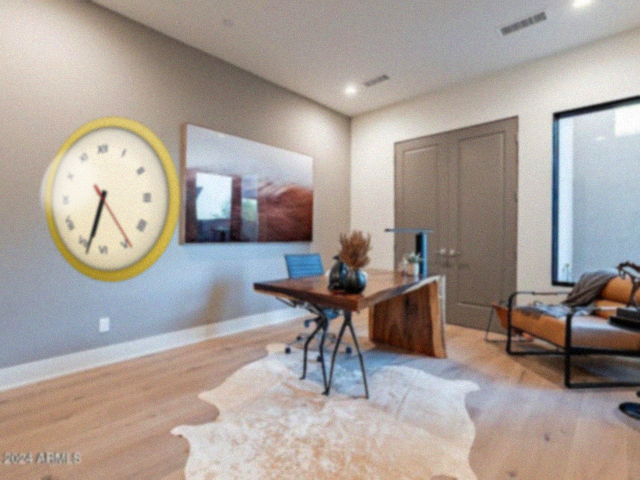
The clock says {"hour": 6, "minute": 33, "second": 24}
